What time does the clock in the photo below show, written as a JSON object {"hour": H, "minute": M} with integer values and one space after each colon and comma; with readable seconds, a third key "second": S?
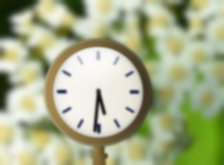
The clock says {"hour": 5, "minute": 31}
